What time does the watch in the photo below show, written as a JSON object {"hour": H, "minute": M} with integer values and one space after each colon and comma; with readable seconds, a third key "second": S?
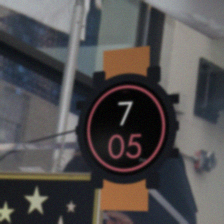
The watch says {"hour": 7, "minute": 5}
